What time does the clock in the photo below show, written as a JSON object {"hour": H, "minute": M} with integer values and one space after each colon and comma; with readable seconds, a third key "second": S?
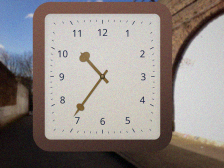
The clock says {"hour": 10, "minute": 36}
